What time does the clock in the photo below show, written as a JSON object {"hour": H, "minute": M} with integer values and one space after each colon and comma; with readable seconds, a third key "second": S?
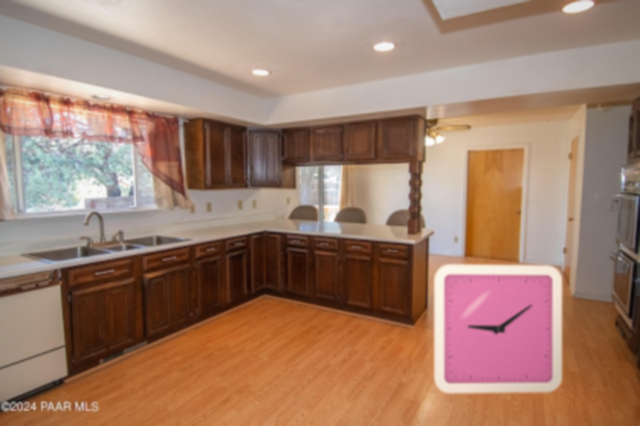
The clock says {"hour": 9, "minute": 9}
